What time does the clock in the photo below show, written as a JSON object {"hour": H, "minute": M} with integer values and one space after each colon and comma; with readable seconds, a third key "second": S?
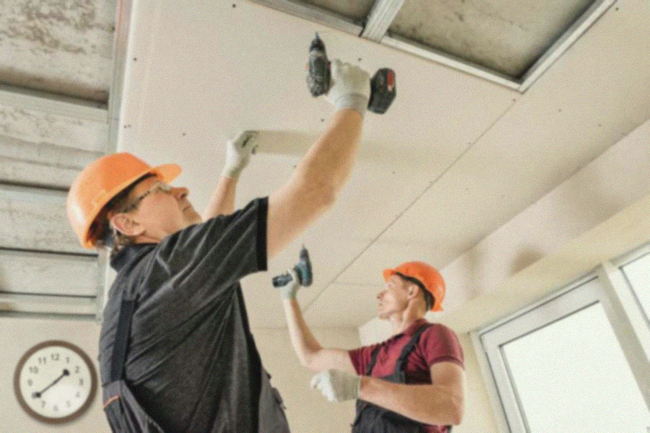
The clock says {"hour": 1, "minute": 39}
